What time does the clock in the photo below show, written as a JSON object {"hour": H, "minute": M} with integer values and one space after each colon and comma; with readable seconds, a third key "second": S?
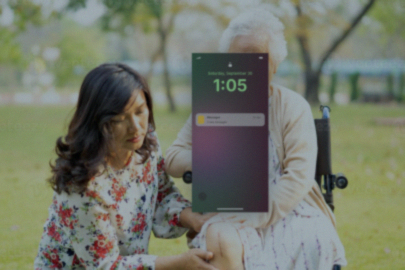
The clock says {"hour": 1, "minute": 5}
